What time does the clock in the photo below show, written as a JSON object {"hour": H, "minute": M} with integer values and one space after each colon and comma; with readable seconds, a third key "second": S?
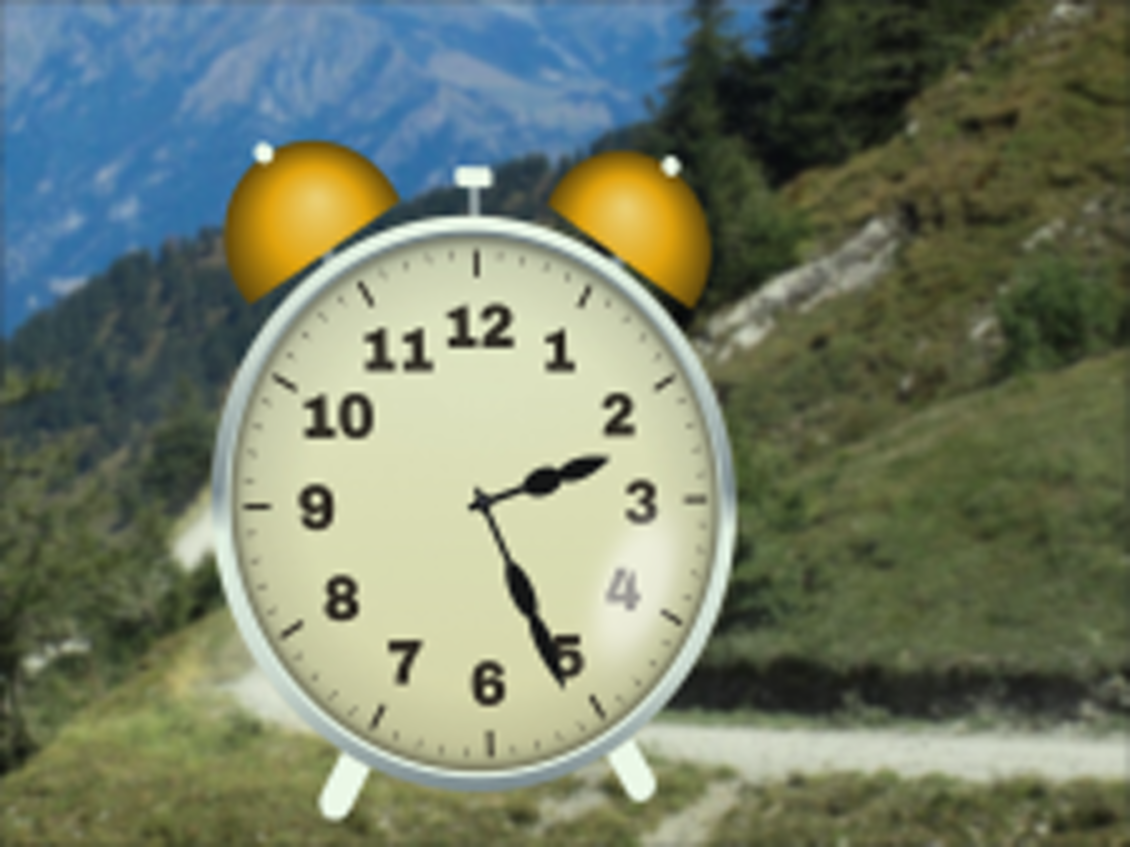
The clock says {"hour": 2, "minute": 26}
